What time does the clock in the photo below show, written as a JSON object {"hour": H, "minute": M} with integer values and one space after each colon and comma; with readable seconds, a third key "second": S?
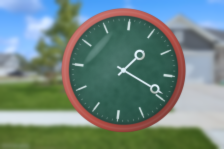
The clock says {"hour": 1, "minute": 19}
